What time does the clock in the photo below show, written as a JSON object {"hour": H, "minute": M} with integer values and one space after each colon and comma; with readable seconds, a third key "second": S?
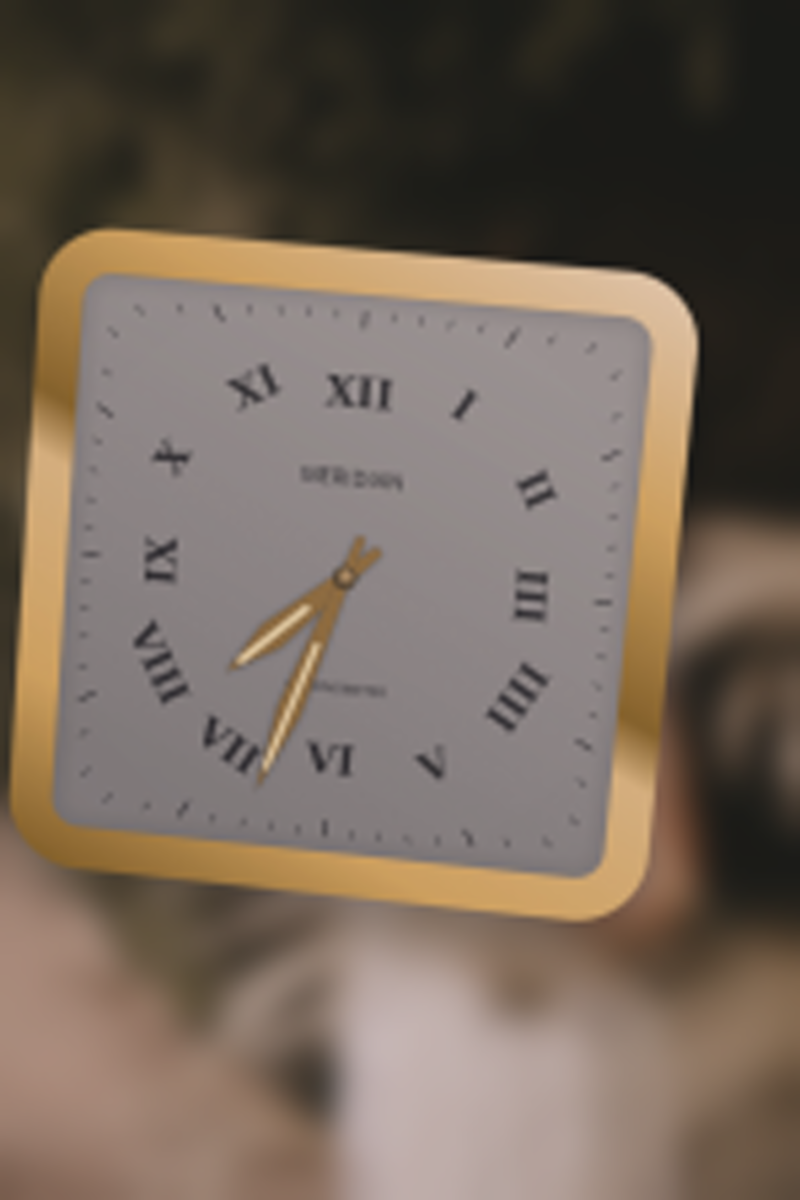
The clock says {"hour": 7, "minute": 33}
